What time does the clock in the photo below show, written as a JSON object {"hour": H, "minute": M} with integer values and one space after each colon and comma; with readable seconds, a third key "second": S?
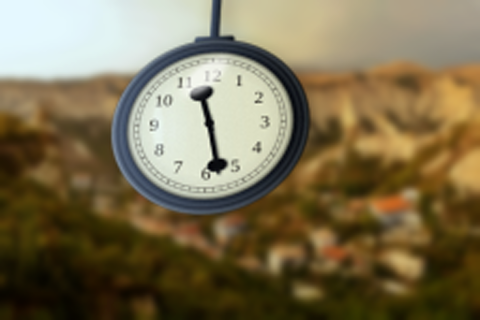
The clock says {"hour": 11, "minute": 28}
